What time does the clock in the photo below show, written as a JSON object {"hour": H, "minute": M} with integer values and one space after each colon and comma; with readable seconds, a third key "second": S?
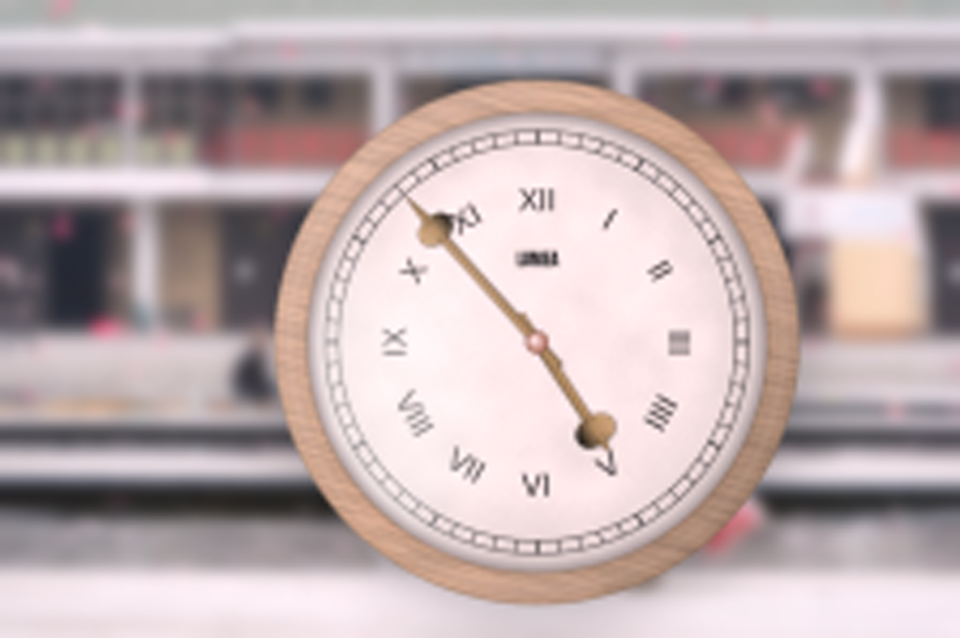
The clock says {"hour": 4, "minute": 53}
